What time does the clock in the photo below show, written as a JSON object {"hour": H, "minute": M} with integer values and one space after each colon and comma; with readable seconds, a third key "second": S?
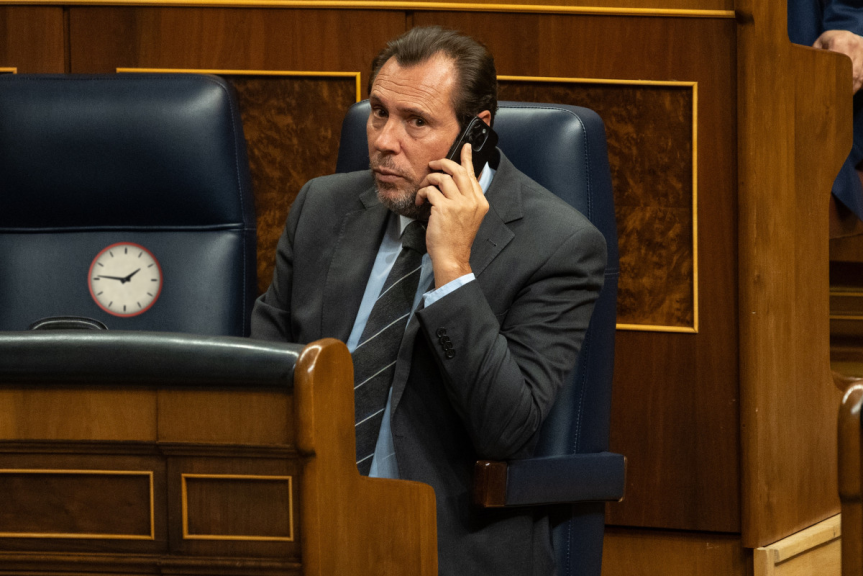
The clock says {"hour": 1, "minute": 46}
